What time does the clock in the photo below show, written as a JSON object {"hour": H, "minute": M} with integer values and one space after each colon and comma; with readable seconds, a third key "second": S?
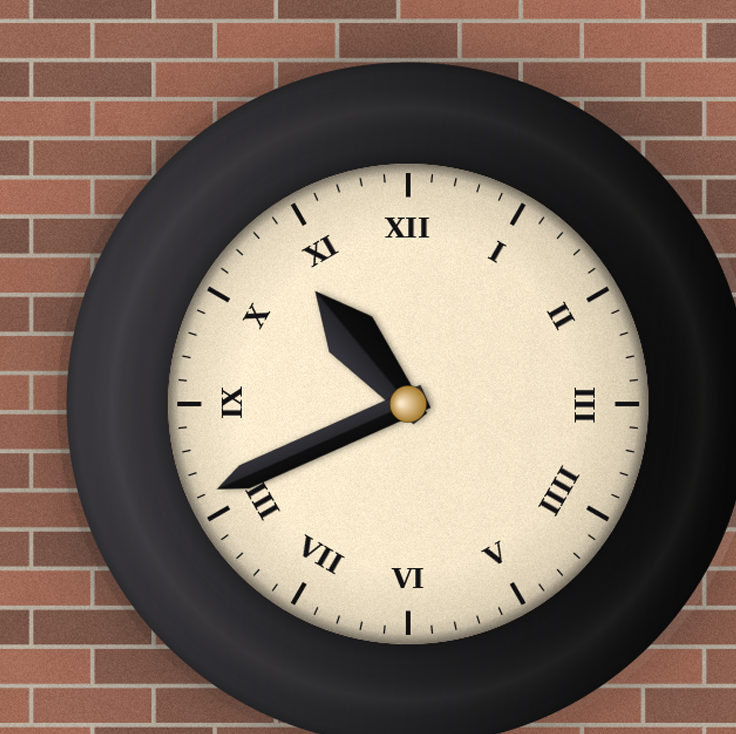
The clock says {"hour": 10, "minute": 41}
